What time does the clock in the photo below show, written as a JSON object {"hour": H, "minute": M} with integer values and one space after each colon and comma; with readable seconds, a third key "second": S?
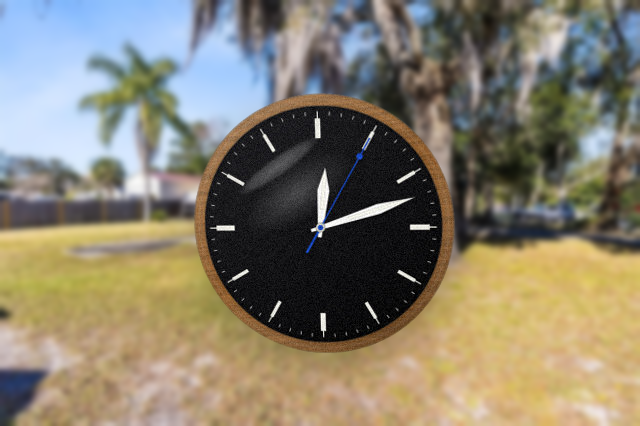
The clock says {"hour": 12, "minute": 12, "second": 5}
